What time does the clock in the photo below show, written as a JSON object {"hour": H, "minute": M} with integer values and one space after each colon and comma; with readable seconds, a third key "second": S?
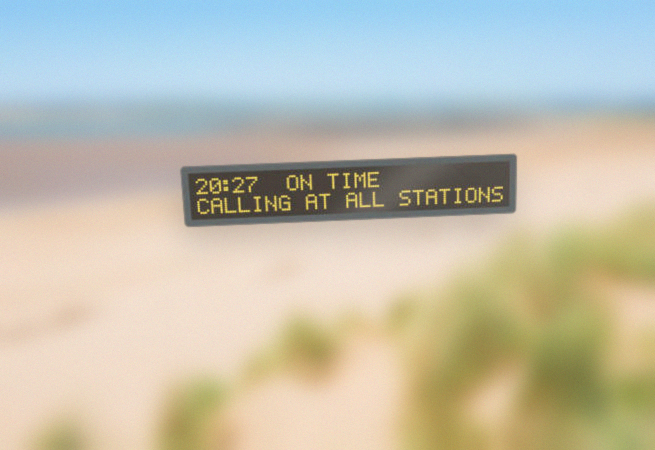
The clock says {"hour": 20, "minute": 27}
